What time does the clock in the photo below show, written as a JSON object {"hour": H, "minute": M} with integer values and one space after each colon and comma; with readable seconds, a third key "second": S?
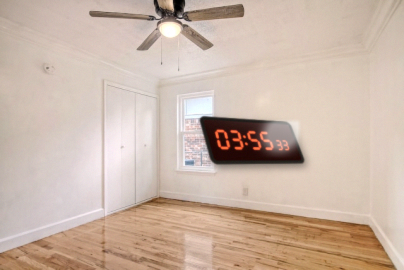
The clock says {"hour": 3, "minute": 55, "second": 33}
